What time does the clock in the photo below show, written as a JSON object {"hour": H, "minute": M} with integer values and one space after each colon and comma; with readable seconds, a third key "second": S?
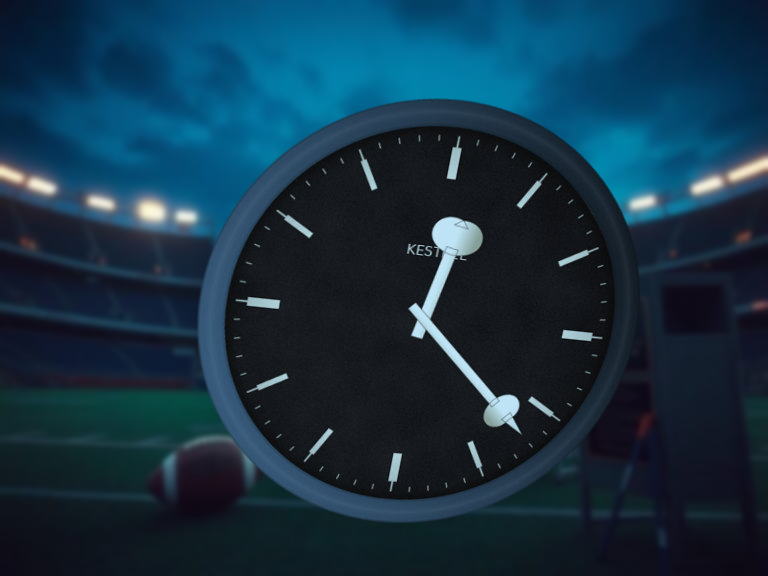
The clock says {"hour": 12, "minute": 22}
